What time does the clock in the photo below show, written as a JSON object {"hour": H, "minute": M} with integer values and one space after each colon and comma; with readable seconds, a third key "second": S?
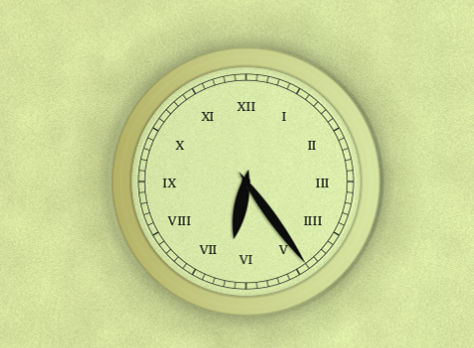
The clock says {"hour": 6, "minute": 24}
